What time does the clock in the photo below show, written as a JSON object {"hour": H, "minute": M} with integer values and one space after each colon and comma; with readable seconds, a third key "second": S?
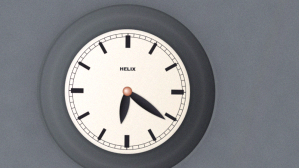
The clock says {"hour": 6, "minute": 21}
